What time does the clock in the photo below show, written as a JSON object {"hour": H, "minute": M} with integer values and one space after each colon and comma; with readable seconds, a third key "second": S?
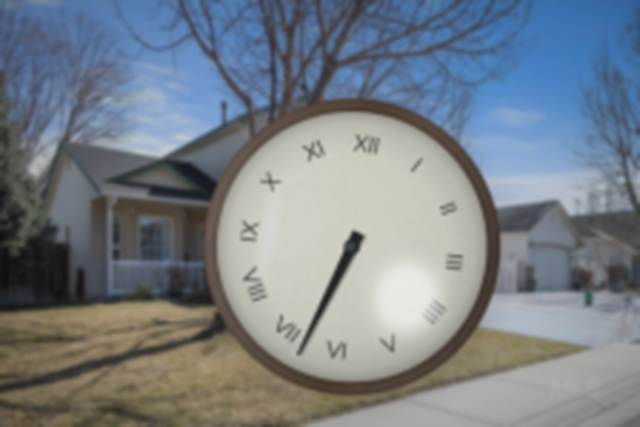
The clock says {"hour": 6, "minute": 33}
